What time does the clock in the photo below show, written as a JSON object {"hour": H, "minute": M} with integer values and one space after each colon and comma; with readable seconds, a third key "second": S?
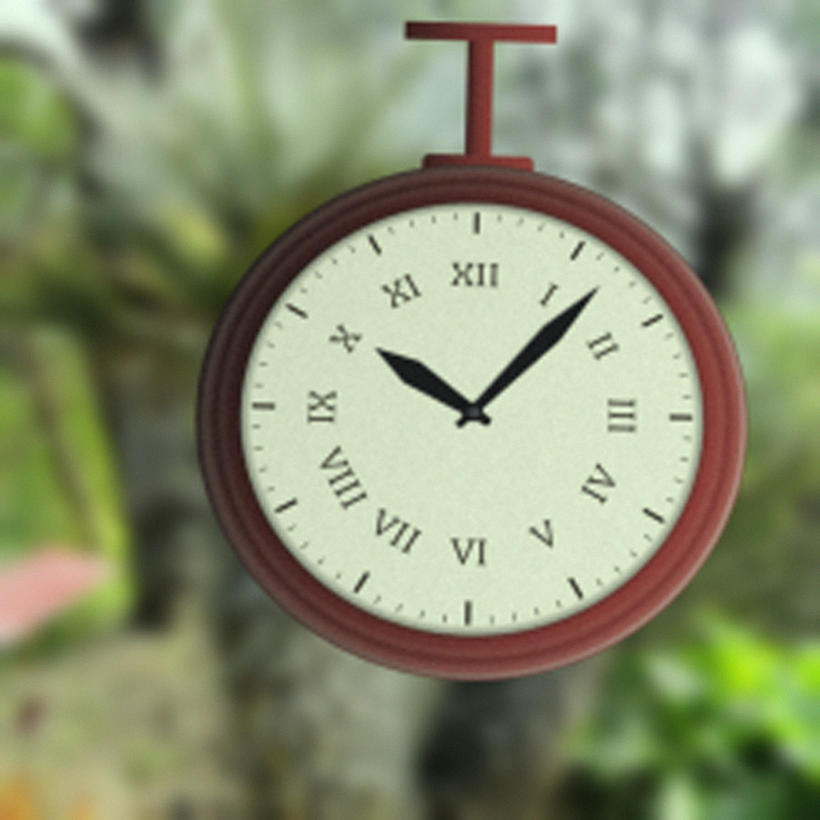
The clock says {"hour": 10, "minute": 7}
